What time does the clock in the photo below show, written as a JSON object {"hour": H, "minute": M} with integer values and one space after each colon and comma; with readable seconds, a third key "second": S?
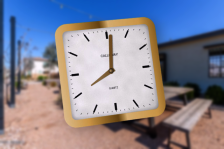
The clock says {"hour": 8, "minute": 1}
